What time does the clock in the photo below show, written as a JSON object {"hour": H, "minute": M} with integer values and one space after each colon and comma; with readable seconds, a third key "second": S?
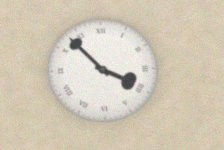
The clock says {"hour": 3, "minute": 53}
